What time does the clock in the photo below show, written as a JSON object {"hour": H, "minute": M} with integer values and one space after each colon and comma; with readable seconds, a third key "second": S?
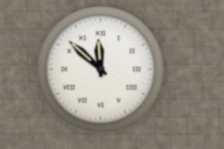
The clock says {"hour": 11, "minute": 52}
